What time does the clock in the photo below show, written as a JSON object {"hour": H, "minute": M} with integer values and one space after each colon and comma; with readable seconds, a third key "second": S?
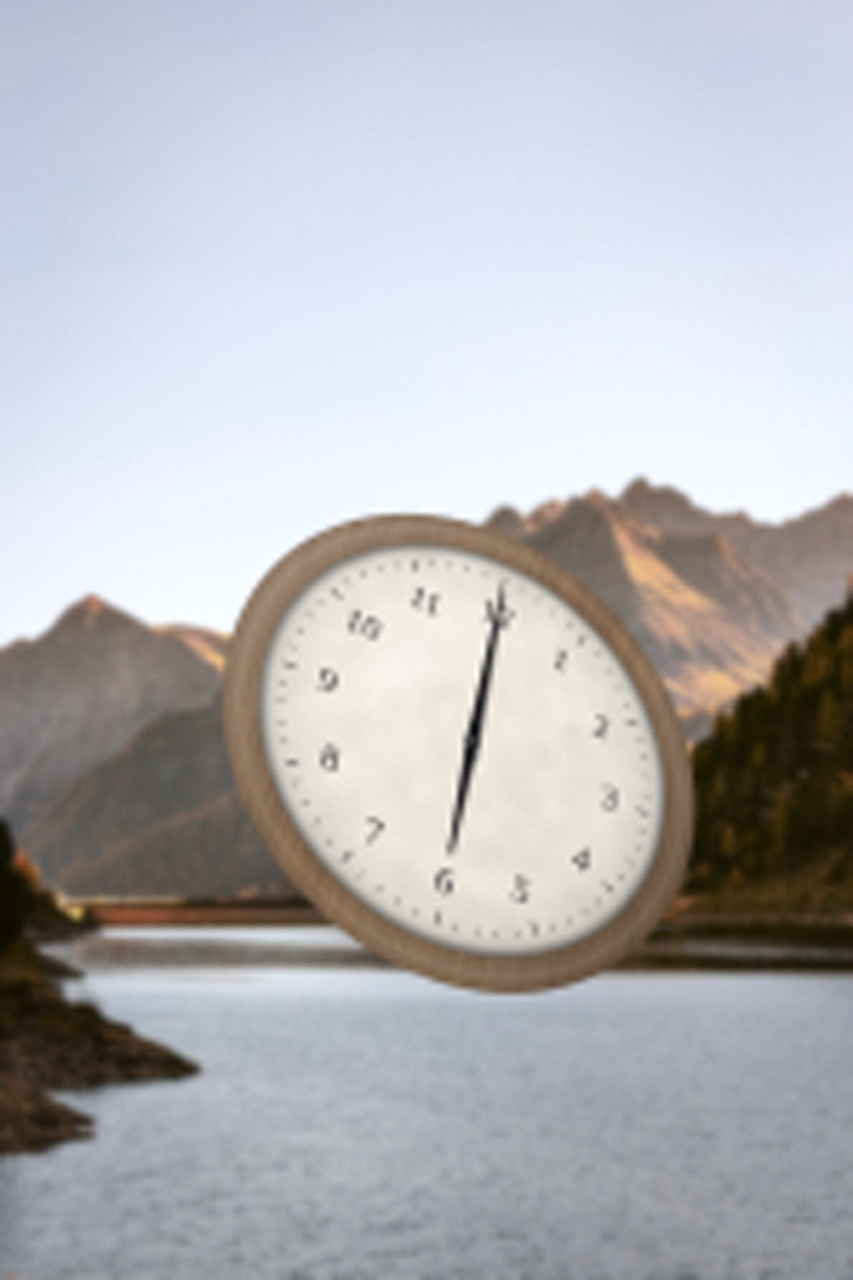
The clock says {"hour": 6, "minute": 0}
